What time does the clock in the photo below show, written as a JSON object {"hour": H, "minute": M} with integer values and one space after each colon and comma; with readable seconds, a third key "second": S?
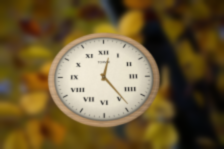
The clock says {"hour": 12, "minute": 24}
